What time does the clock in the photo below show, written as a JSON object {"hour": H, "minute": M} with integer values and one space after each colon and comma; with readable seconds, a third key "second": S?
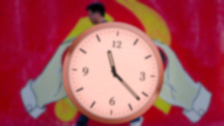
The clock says {"hour": 11, "minute": 22}
